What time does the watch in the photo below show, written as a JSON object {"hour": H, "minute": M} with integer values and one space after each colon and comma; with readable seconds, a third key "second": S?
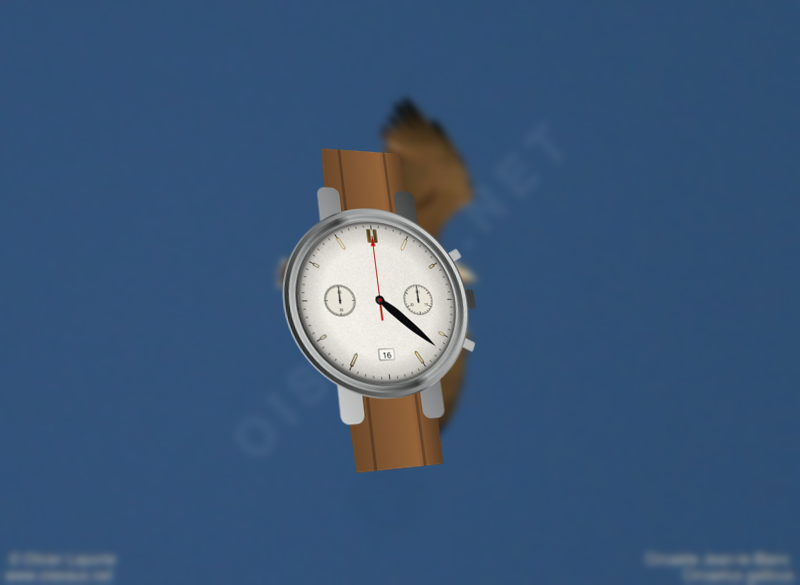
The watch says {"hour": 4, "minute": 22}
